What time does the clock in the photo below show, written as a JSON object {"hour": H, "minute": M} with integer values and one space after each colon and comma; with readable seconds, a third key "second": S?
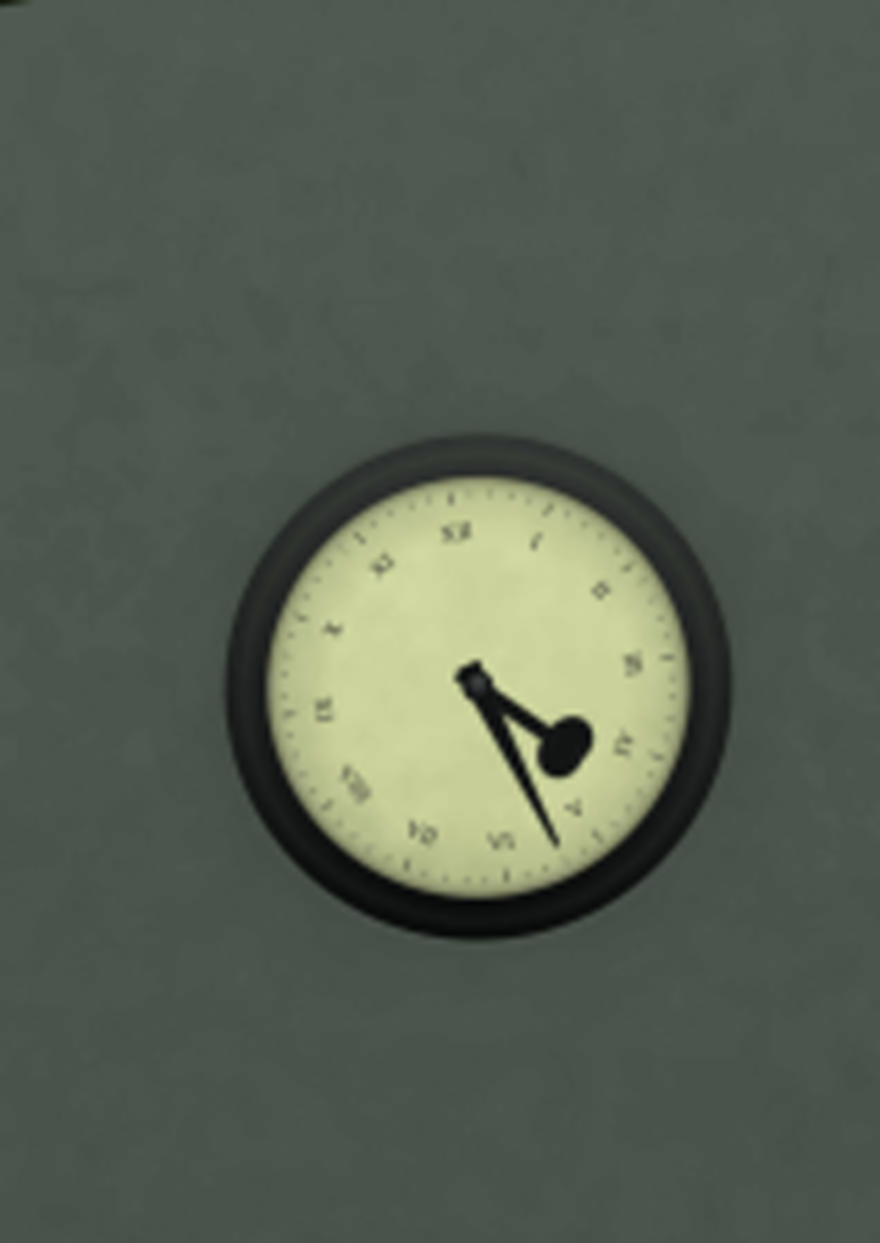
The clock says {"hour": 4, "minute": 27}
